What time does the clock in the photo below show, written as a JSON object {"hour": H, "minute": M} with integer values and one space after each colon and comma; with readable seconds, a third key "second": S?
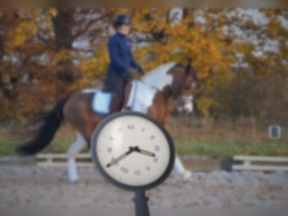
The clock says {"hour": 3, "minute": 40}
